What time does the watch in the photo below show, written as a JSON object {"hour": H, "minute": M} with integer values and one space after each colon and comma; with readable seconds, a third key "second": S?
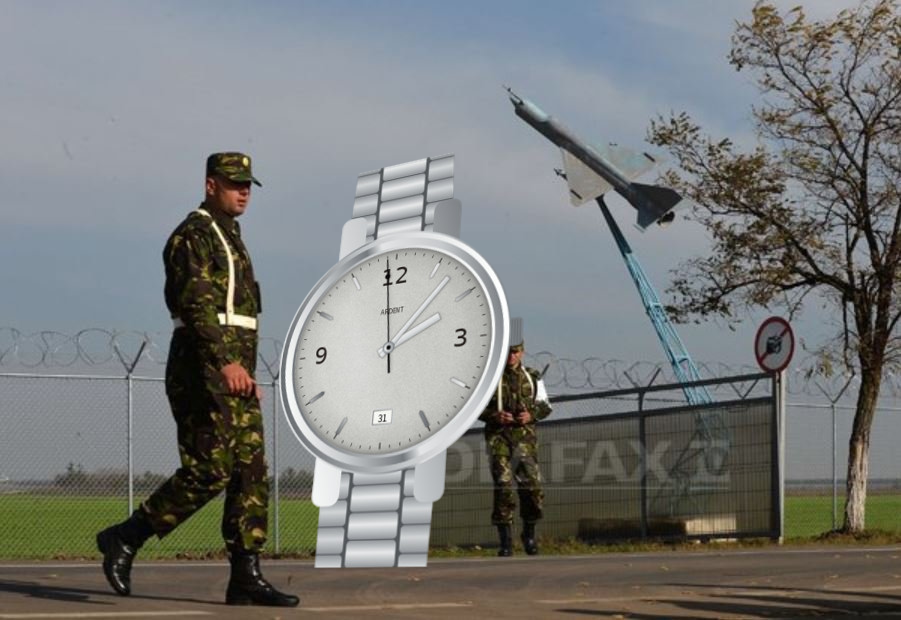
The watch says {"hour": 2, "minute": 6, "second": 59}
